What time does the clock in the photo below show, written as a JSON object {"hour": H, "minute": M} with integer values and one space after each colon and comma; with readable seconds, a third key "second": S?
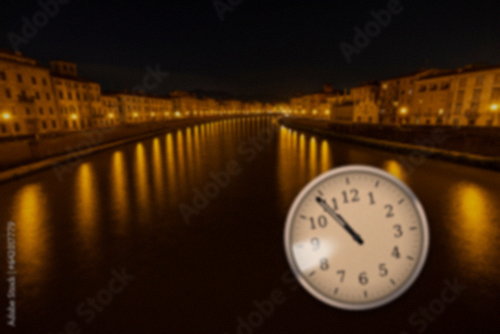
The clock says {"hour": 10, "minute": 54}
